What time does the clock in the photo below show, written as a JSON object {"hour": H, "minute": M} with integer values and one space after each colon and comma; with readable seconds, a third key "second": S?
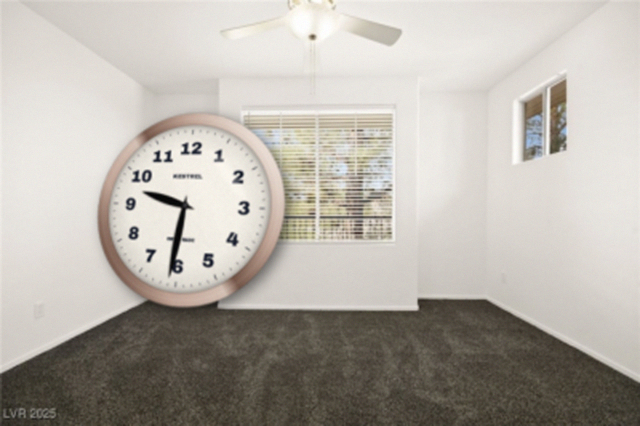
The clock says {"hour": 9, "minute": 31}
